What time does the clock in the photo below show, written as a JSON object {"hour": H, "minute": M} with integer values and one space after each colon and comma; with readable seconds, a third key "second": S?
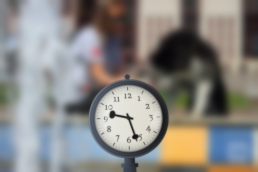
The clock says {"hour": 9, "minute": 27}
